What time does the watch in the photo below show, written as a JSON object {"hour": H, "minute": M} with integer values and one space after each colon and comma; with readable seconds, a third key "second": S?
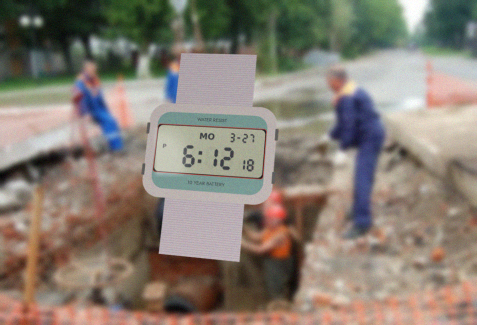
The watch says {"hour": 6, "minute": 12, "second": 18}
